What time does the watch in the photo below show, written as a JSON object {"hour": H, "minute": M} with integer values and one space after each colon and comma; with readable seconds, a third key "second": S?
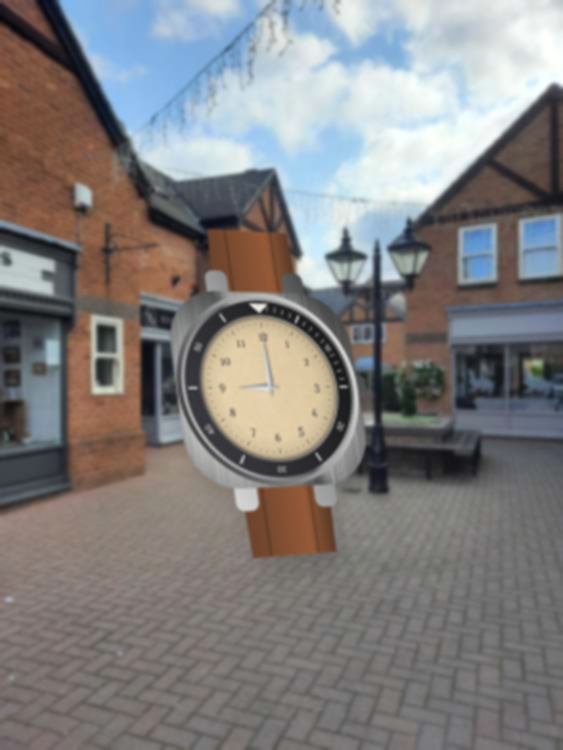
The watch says {"hour": 9, "minute": 0}
